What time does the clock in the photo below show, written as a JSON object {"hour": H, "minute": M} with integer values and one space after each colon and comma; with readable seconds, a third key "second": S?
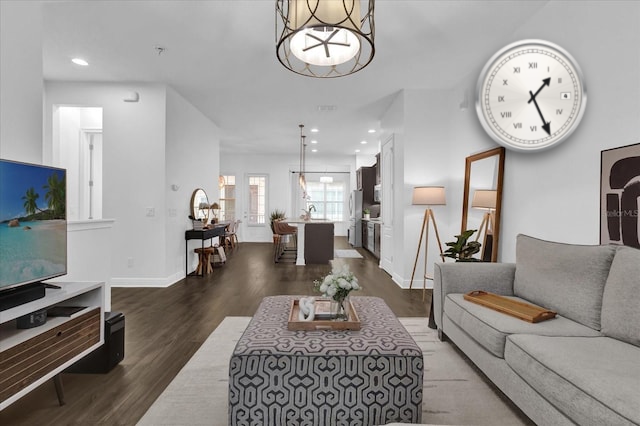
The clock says {"hour": 1, "minute": 26}
